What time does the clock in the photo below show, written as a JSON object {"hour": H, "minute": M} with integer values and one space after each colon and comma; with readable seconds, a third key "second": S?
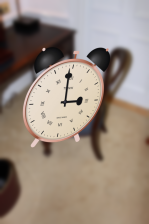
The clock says {"hour": 2, "minute": 59}
